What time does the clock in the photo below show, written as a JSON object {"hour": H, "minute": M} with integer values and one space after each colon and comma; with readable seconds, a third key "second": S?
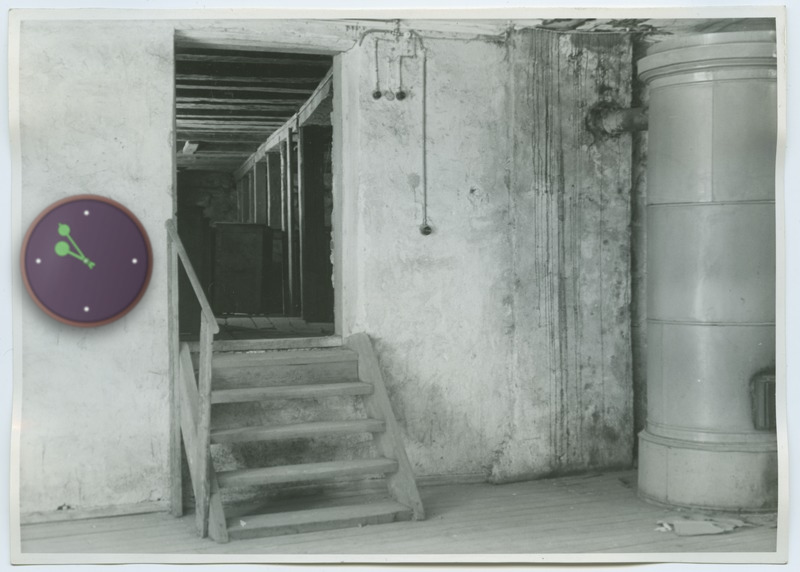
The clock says {"hour": 9, "minute": 54}
